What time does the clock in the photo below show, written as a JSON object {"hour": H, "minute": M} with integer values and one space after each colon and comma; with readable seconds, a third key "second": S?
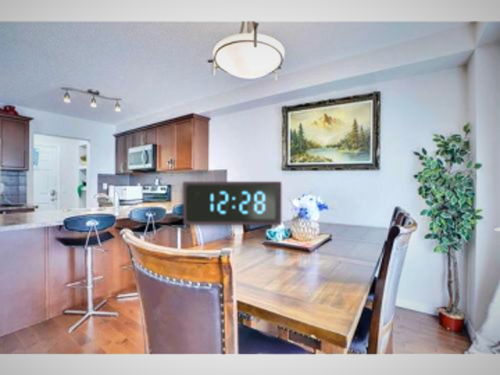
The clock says {"hour": 12, "minute": 28}
